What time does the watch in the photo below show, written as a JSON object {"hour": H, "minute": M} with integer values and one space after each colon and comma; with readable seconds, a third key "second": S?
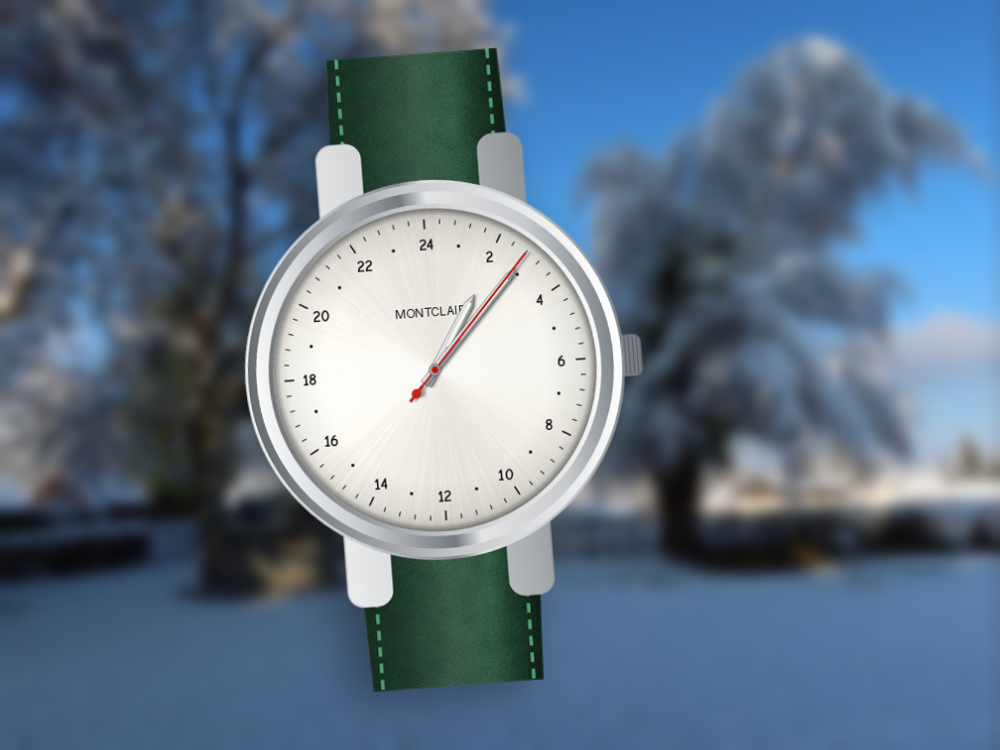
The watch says {"hour": 2, "minute": 7, "second": 7}
